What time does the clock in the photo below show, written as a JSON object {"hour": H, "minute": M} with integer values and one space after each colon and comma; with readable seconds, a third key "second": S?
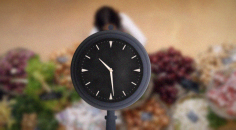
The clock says {"hour": 10, "minute": 29}
